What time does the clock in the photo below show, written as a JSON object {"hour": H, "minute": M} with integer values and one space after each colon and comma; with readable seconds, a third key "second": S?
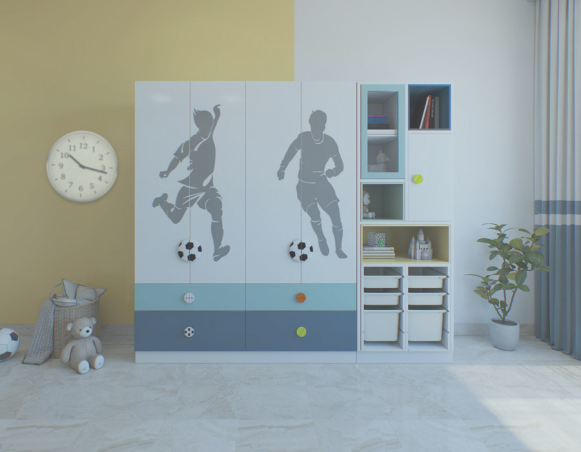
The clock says {"hour": 10, "minute": 17}
